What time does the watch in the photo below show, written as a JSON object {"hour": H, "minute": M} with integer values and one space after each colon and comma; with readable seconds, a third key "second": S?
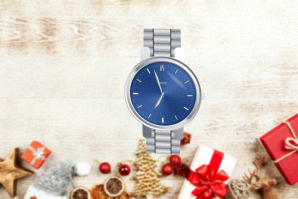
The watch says {"hour": 6, "minute": 57}
